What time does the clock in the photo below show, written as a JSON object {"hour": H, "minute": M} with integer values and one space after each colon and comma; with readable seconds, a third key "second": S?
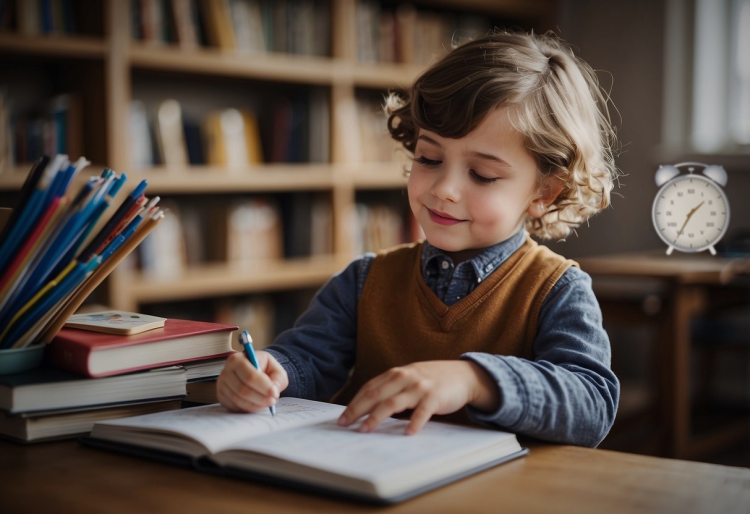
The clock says {"hour": 1, "minute": 35}
